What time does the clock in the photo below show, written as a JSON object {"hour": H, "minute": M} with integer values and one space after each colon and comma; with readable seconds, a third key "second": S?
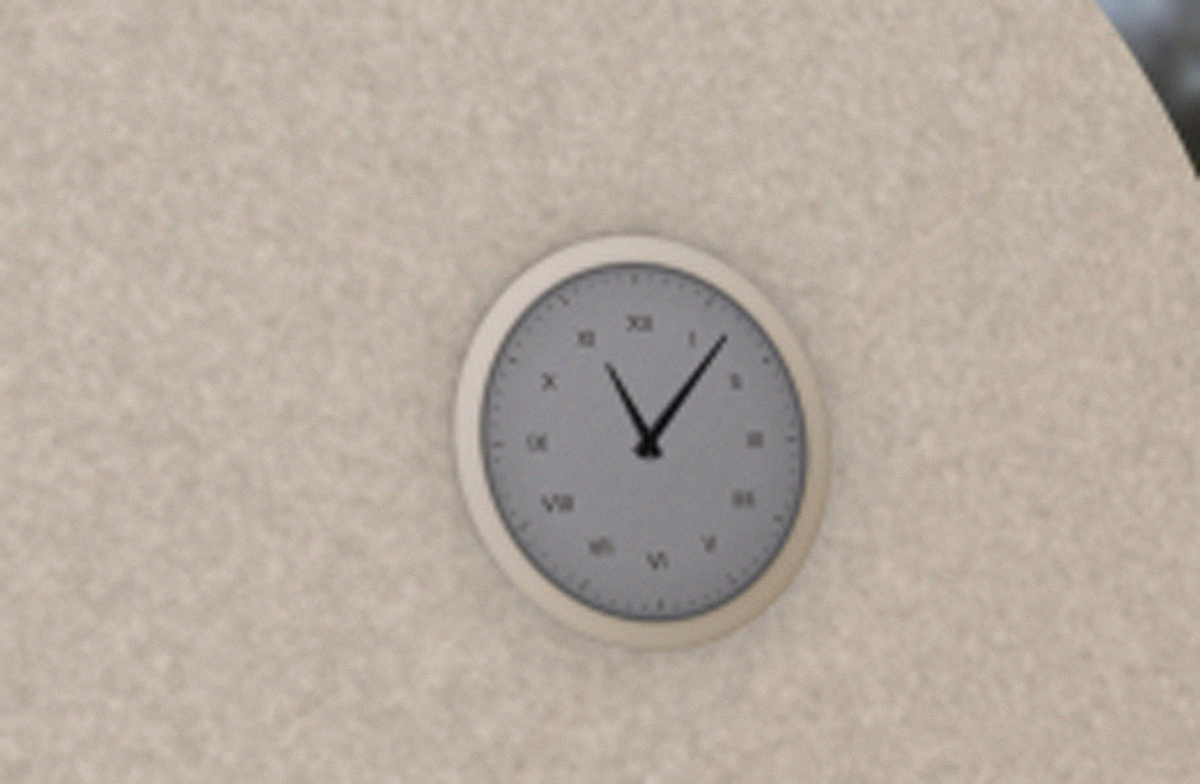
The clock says {"hour": 11, "minute": 7}
